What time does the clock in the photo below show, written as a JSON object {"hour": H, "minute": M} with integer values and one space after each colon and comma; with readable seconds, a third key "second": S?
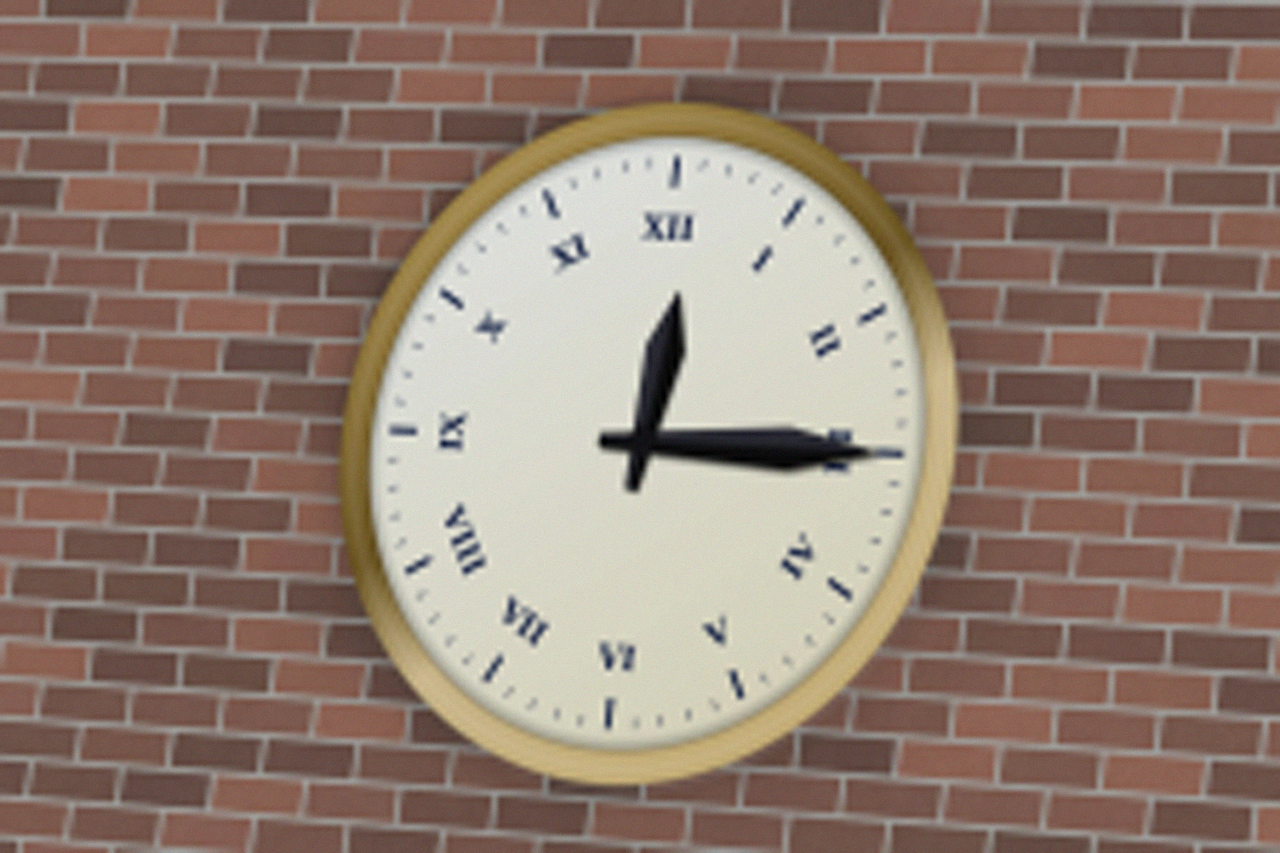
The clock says {"hour": 12, "minute": 15}
